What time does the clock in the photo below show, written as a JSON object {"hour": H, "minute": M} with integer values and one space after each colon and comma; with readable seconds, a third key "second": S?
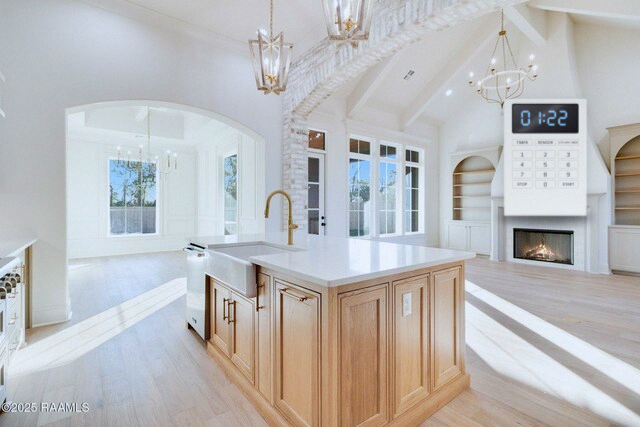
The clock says {"hour": 1, "minute": 22}
